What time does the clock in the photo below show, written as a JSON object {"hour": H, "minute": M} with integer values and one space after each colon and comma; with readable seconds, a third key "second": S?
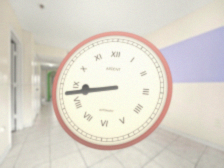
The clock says {"hour": 8, "minute": 43}
